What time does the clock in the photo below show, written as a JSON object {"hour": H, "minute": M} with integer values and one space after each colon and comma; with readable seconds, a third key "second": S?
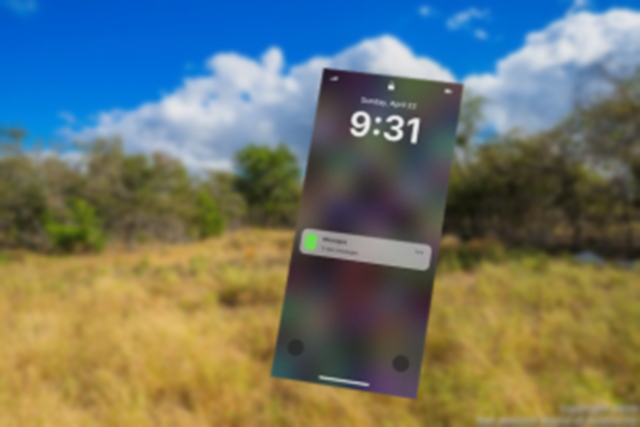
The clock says {"hour": 9, "minute": 31}
